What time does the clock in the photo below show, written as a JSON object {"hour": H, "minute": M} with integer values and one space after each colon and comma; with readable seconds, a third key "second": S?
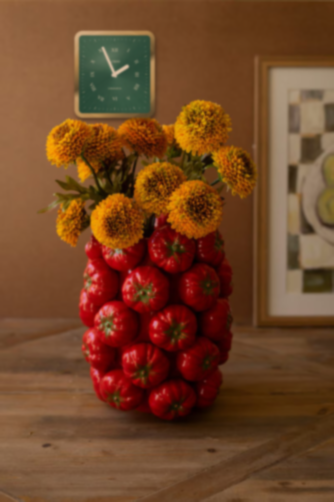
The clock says {"hour": 1, "minute": 56}
